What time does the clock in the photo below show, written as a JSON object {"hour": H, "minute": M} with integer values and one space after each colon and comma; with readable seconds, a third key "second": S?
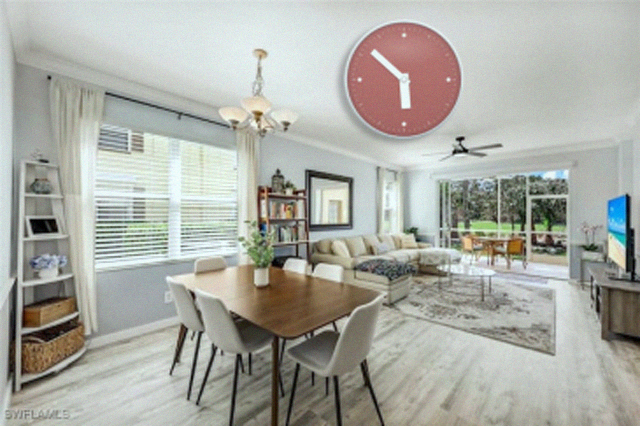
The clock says {"hour": 5, "minute": 52}
